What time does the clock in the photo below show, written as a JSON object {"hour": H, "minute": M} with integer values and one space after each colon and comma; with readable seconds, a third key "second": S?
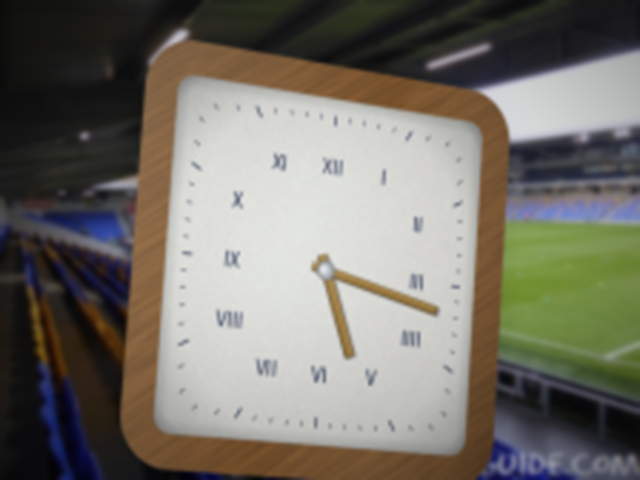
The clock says {"hour": 5, "minute": 17}
